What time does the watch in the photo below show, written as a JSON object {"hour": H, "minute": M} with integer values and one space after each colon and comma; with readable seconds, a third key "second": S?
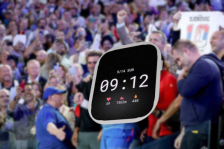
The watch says {"hour": 9, "minute": 12}
